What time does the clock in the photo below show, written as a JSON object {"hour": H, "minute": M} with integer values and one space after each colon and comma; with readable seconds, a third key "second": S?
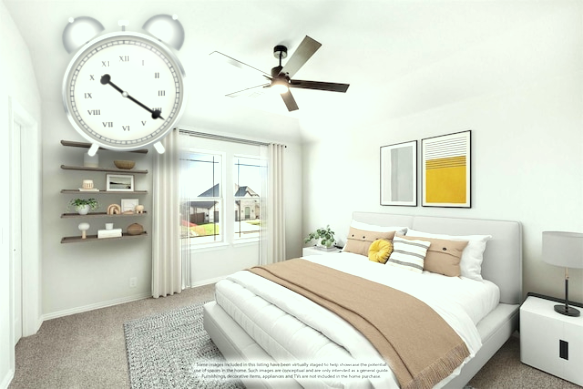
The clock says {"hour": 10, "minute": 21}
